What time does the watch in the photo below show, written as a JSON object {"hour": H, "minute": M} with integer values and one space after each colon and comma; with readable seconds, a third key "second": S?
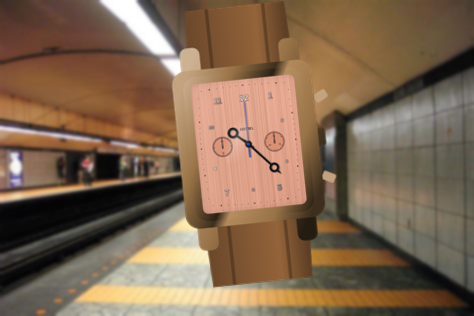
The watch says {"hour": 10, "minute": 23}
